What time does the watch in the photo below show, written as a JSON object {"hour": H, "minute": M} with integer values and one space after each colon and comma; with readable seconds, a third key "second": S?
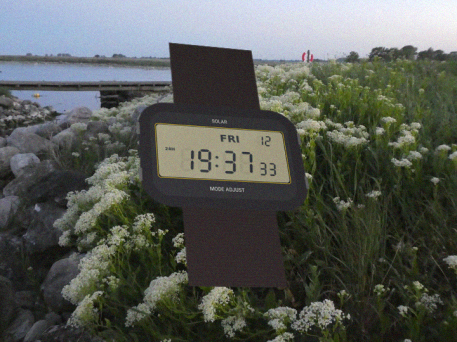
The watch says {"hour": 19, "minute": 37, "second": 33}
